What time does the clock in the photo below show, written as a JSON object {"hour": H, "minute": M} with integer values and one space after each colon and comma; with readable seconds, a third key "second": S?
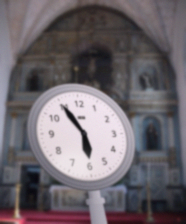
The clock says {"hour": 5, "minute": 55}
